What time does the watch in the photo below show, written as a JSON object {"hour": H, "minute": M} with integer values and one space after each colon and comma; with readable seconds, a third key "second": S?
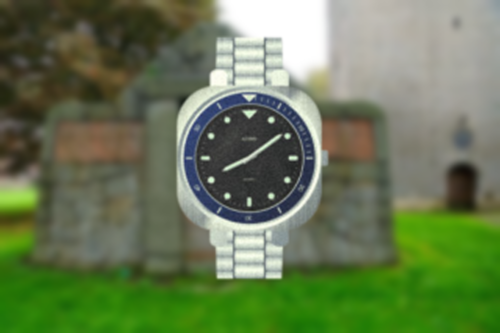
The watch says {"hour": 8, "minute": 9}
